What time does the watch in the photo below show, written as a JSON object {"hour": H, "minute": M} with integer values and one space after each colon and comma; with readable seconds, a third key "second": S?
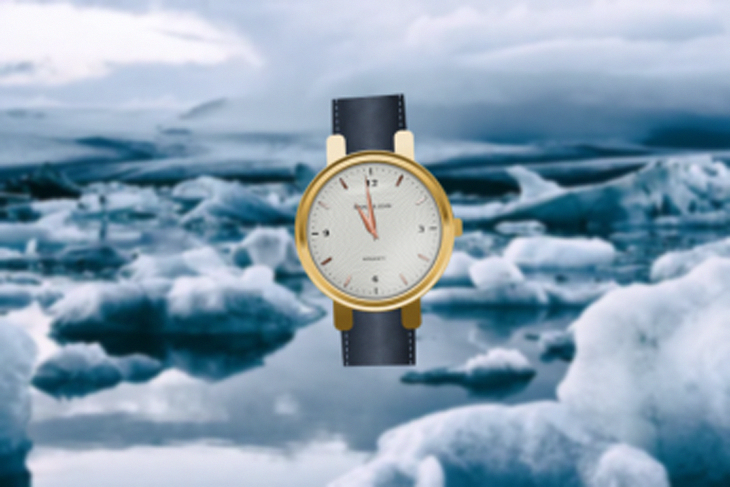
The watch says {"hour": 10, "minute": 59}
